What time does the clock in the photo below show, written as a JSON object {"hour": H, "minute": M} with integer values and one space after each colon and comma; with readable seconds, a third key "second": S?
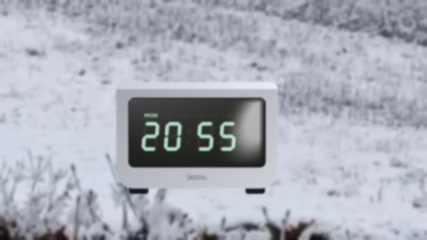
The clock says {"hour": 20, "minute": 55}
